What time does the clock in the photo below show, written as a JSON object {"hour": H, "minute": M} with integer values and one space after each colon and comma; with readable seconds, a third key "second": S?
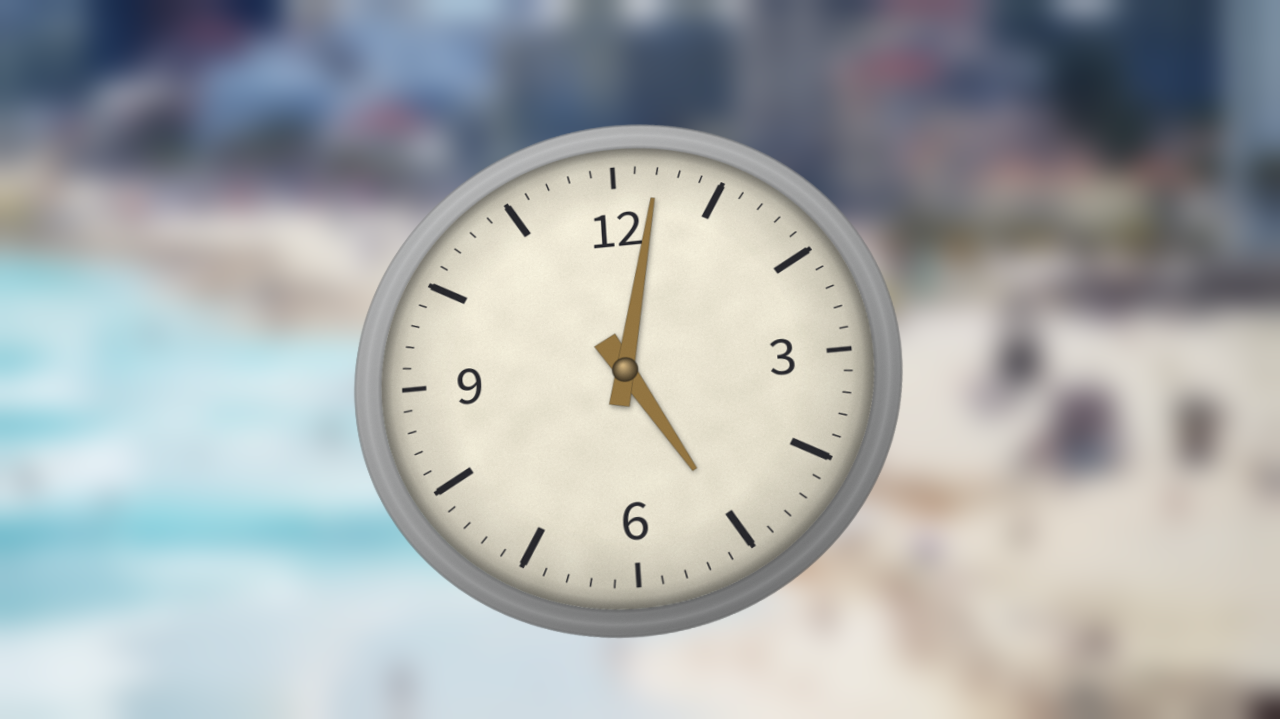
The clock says {"hour": 5, "minute": 2}
